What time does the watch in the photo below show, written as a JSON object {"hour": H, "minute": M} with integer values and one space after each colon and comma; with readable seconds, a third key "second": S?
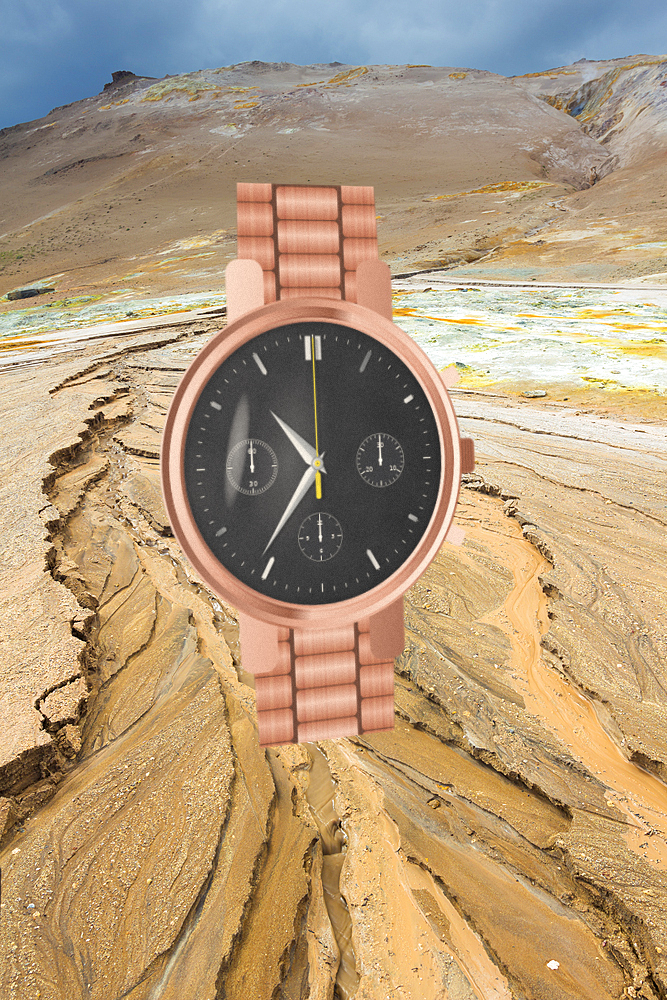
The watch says {"hour": 10, "minute": 36}
